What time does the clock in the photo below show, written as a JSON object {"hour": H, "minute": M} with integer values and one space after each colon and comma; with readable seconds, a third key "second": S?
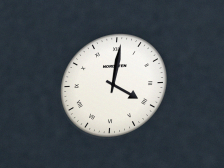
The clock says {"hour": 4, "minute": 1}
